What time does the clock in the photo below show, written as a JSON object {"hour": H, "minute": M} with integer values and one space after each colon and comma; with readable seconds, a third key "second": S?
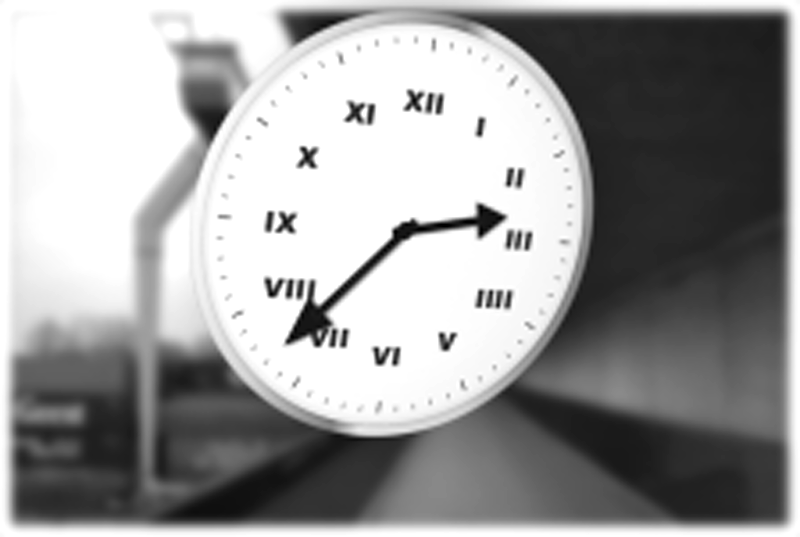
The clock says {"hour": 2, "minute": 37}
